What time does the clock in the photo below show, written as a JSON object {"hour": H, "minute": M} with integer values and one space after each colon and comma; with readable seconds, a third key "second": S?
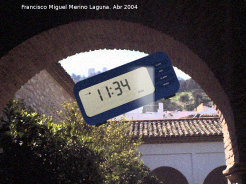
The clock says {"hour": 11, "minute": 34}
